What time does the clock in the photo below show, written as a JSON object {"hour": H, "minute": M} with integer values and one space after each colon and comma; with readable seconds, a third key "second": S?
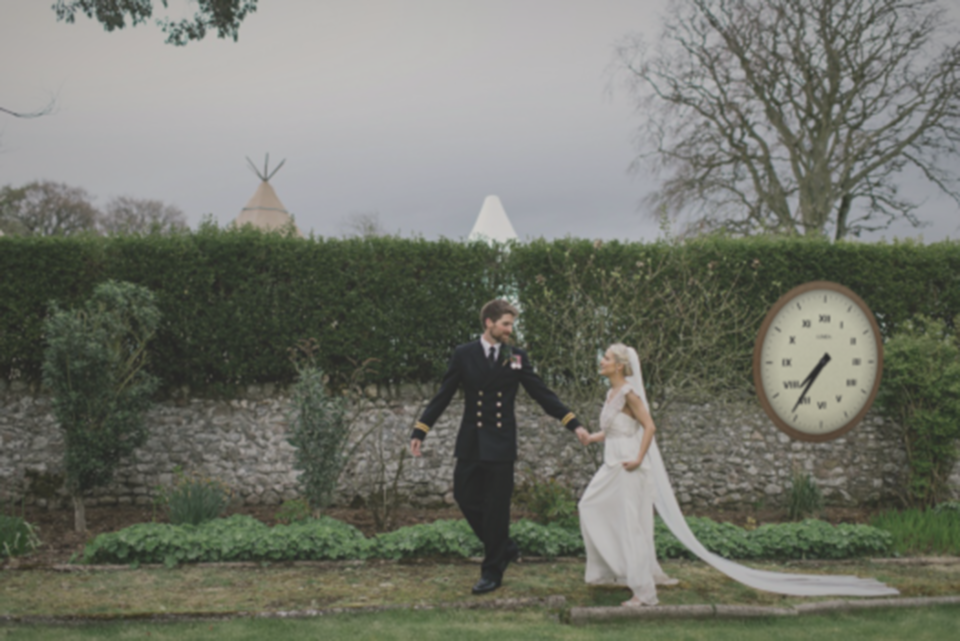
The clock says {"hour": 7, "minute": 36}
